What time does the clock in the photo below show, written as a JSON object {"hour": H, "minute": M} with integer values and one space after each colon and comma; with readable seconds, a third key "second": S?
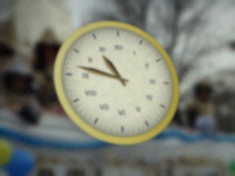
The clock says {"hour": 10, "minute": 47}
